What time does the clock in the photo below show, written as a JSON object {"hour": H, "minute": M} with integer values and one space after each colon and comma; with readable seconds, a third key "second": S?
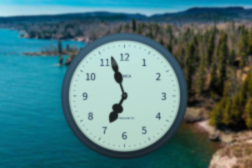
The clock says {"hour": 6, "minute": 57}
